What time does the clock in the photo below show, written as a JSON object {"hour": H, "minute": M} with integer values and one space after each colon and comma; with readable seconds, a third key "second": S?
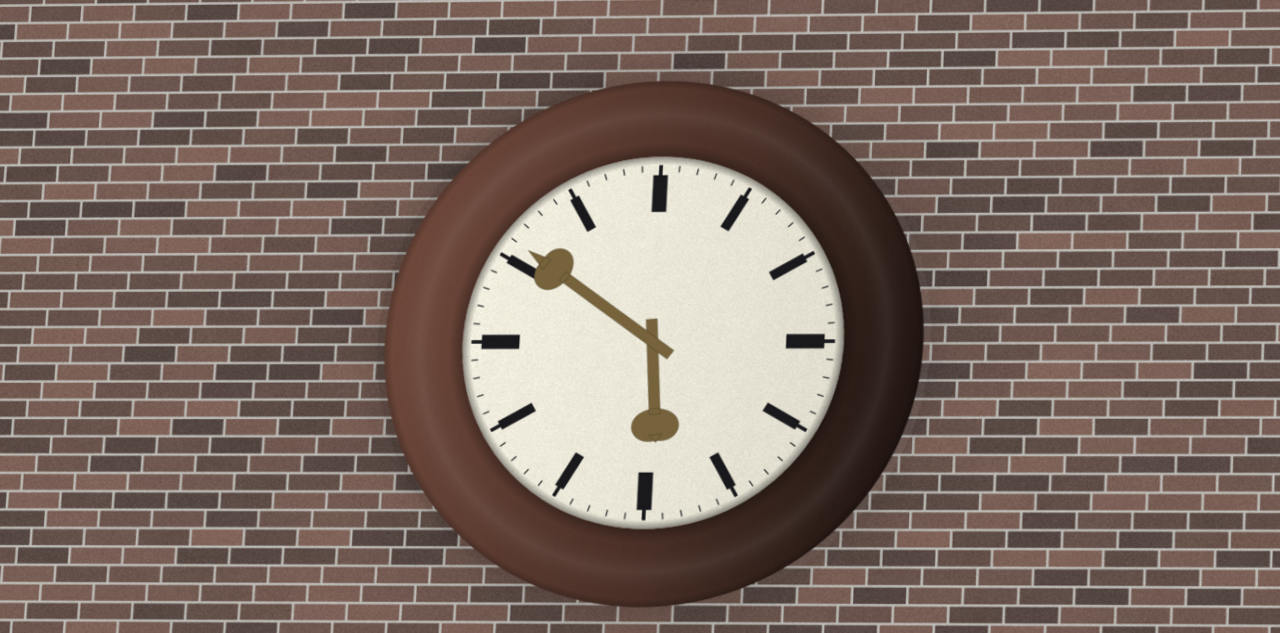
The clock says {"hour": 5, "minute": 51}
